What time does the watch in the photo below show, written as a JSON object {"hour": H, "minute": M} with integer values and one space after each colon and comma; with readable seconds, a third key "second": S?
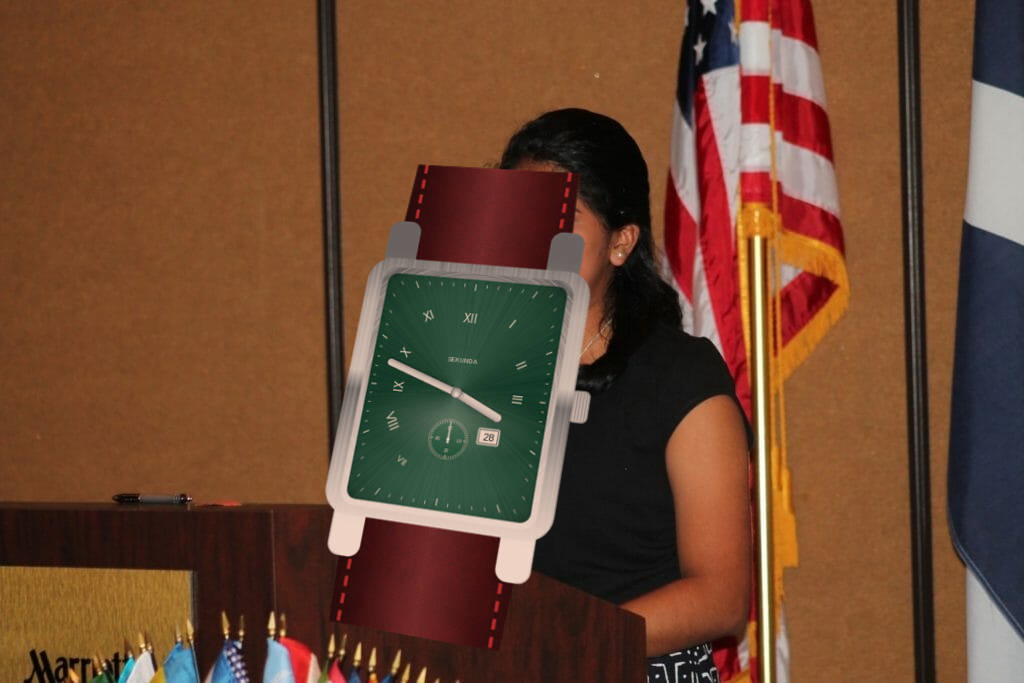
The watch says {"hour": 3, "minute": 48}
